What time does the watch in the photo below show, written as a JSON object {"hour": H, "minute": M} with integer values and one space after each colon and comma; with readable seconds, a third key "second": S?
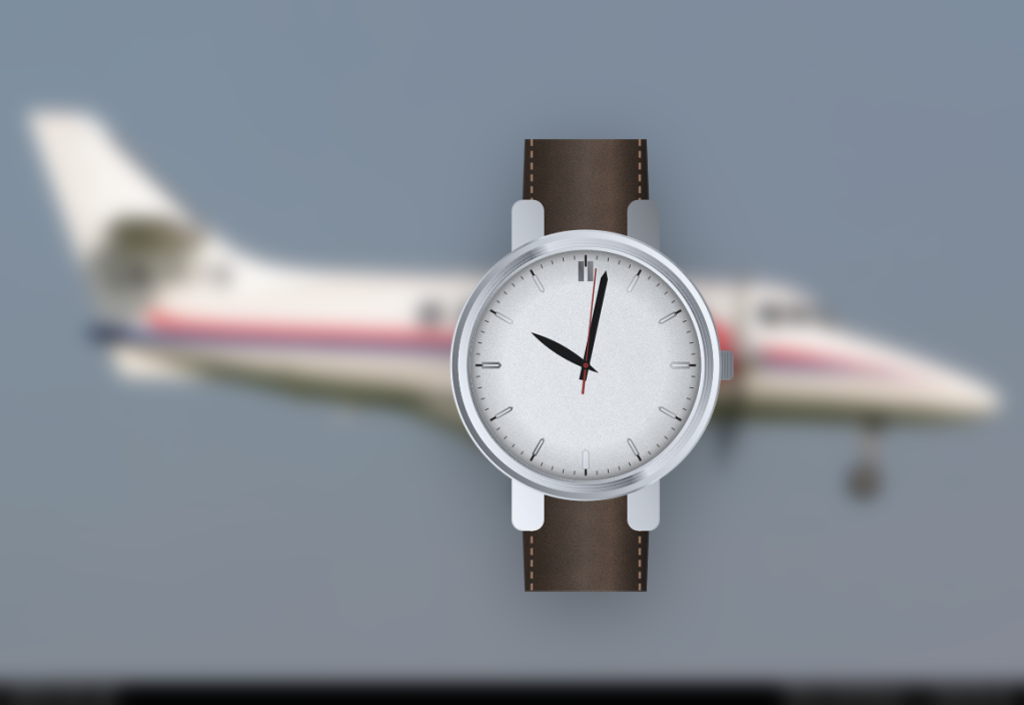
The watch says {"hour": 10, "minute": 2, "second": 1}
